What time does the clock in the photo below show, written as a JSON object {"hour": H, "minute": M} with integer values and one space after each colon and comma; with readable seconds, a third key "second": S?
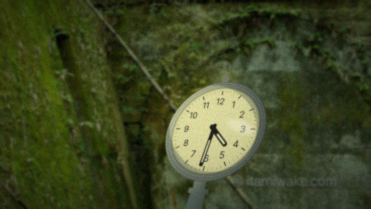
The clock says {"hour": 4, "minute": 31}
